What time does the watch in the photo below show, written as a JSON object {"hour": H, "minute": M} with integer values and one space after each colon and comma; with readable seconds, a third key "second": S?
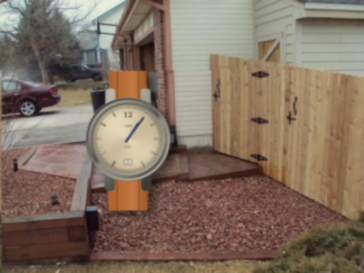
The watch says {"hour": 1, "minute": 6}
